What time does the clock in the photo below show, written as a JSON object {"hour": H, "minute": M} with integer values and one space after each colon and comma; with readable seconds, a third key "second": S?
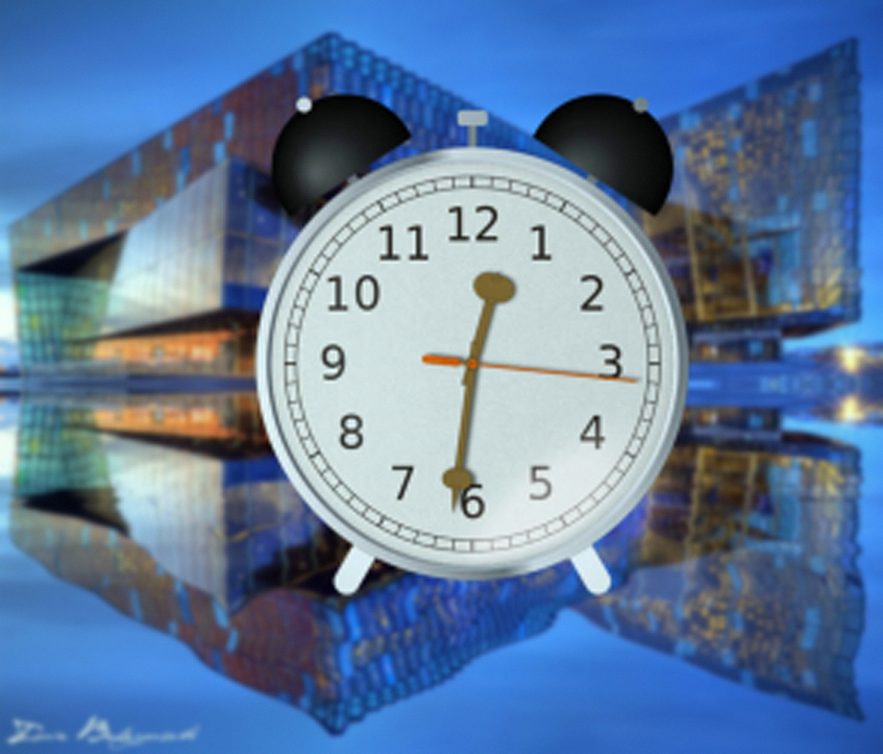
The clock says {"hour": 12, "minute": 31, "second": 16}
